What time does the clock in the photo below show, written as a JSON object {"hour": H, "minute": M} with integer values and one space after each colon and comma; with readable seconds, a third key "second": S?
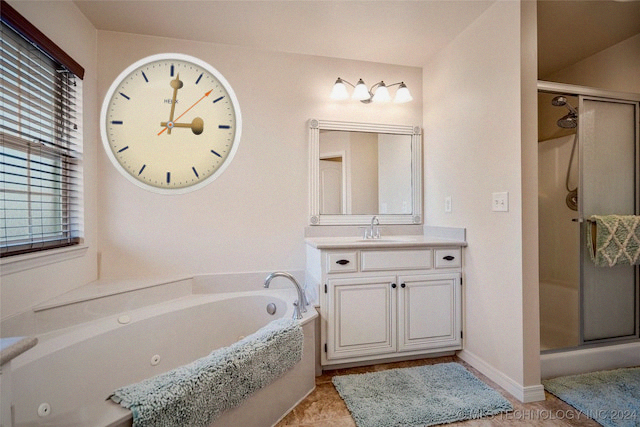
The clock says {"hour": 3, "minute": 1, "second": 8}
